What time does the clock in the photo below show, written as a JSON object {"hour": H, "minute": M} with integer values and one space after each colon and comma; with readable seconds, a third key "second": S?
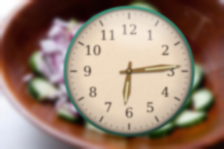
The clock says {"hour": 6, "minute": 14}
